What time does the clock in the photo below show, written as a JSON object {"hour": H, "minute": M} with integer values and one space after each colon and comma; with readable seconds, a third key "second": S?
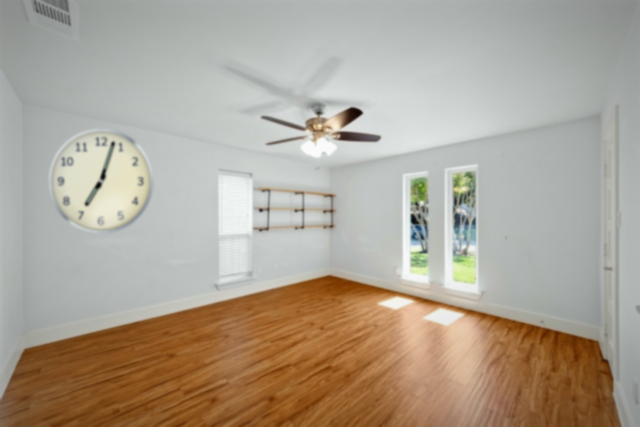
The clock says {"hour": 7, "minute": 3}
